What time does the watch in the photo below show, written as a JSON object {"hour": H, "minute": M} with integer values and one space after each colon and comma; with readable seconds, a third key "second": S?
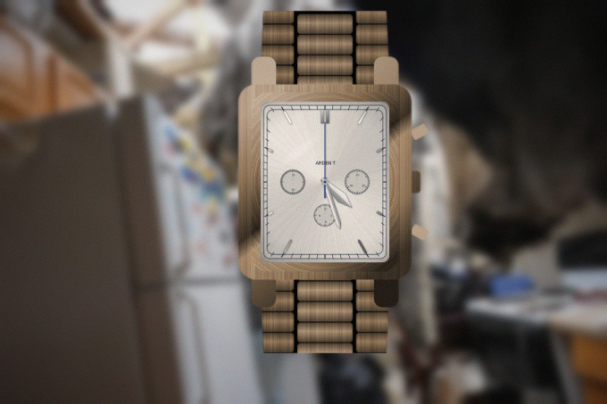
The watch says {"hour": 4, "minute": 27}
